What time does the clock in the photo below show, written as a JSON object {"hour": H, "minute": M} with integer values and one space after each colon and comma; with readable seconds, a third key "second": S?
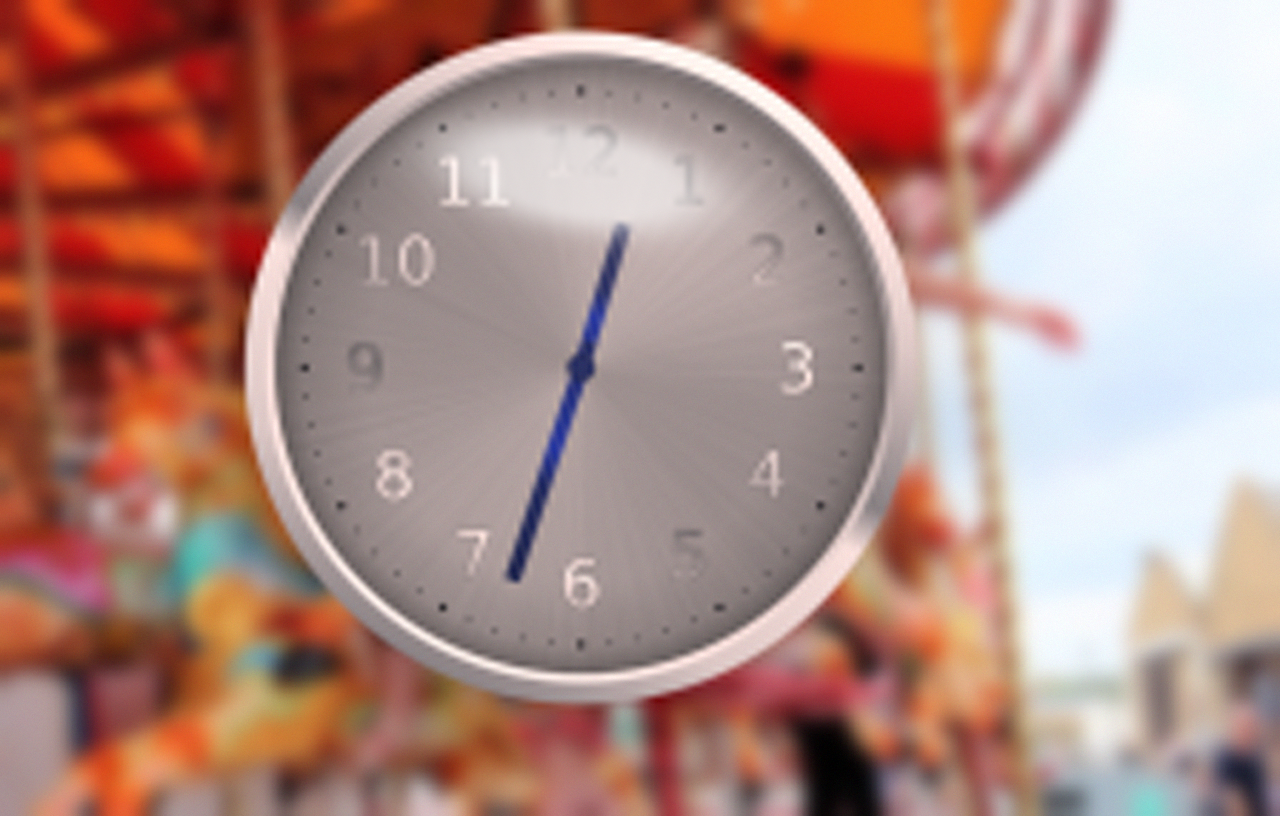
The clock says {"hour": 12, "minute": 33}
